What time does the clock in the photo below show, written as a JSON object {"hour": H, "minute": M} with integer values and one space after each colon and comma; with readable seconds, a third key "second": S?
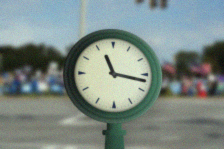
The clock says {"hour": 11, "minute": 17}
